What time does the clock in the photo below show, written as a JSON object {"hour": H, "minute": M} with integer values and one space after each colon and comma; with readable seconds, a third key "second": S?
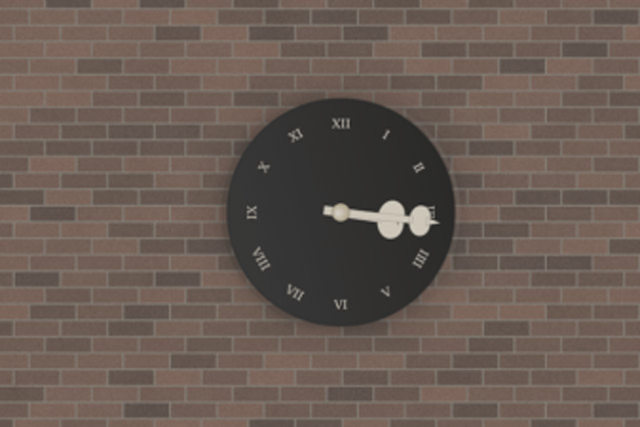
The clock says {"hour": 3, "minute": 16}
